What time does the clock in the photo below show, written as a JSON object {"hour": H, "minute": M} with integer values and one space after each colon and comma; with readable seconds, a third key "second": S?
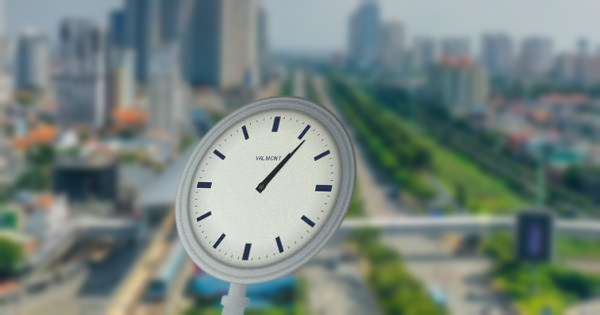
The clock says {"hour": 1, "minute": 6}
